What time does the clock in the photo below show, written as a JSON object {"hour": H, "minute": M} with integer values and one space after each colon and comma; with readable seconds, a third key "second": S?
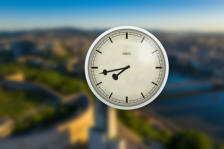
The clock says {"hour": 7, "minute": 43}
